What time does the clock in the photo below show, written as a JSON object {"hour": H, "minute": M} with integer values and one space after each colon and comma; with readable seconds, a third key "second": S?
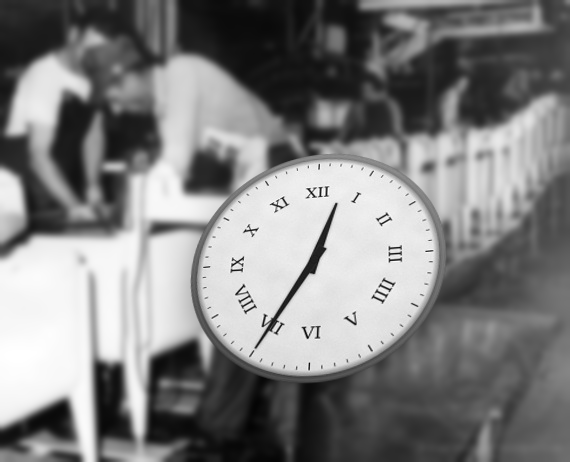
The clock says {"hour": 12, "minute": 35}
